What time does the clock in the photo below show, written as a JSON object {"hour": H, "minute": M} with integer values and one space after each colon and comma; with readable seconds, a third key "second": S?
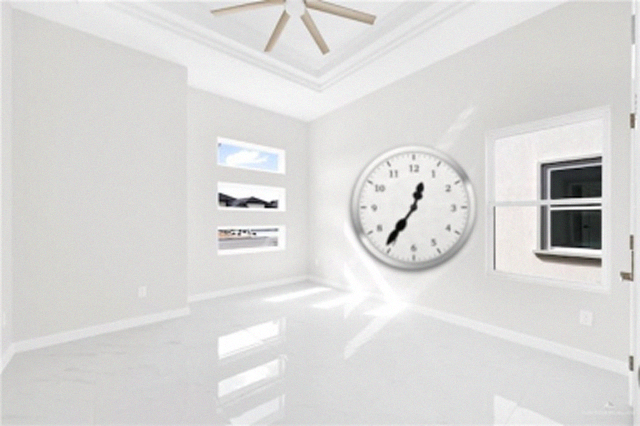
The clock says {"hour": 12, "minute": 36}
